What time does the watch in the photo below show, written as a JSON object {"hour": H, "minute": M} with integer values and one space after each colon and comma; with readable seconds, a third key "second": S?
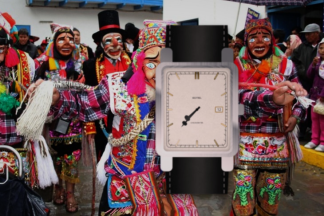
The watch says {"hour": 7, "minute": 37}
